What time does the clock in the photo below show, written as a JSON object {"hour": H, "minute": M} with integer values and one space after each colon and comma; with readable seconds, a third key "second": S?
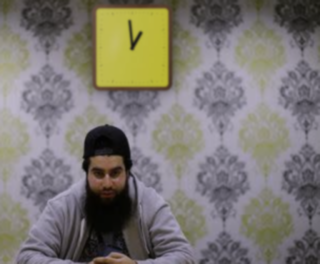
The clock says {"hour": 12, "minute": 59}
